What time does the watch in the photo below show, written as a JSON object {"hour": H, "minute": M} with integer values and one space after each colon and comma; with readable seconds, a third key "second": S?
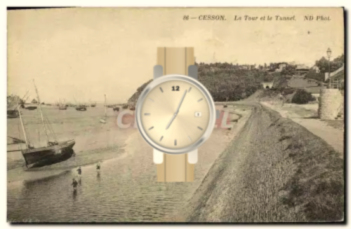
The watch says {"hour": 7, "minute": 4}
